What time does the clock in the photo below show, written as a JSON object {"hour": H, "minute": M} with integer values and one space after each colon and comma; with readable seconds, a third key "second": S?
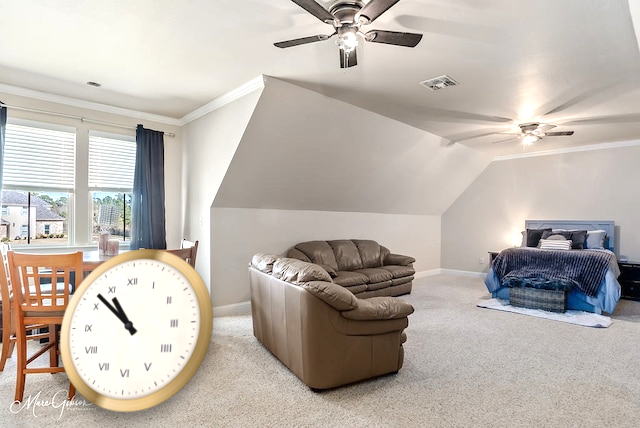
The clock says {"hour": 10, "minute": 52}
